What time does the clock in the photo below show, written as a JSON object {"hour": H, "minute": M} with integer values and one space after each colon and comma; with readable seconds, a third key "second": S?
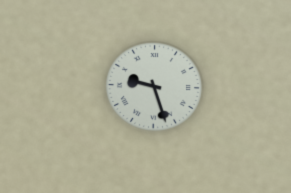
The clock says {"hour": 9, "minute": 27}
